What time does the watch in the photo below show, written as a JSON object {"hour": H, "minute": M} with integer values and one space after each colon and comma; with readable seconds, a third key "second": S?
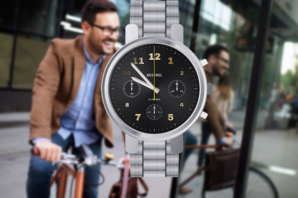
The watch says {"hour": 9, "minute": 53}
